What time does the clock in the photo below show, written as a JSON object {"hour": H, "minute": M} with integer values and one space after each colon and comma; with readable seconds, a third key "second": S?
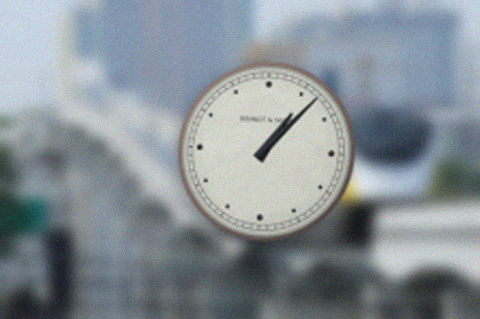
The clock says {"hour": 1, "minute": 7}
